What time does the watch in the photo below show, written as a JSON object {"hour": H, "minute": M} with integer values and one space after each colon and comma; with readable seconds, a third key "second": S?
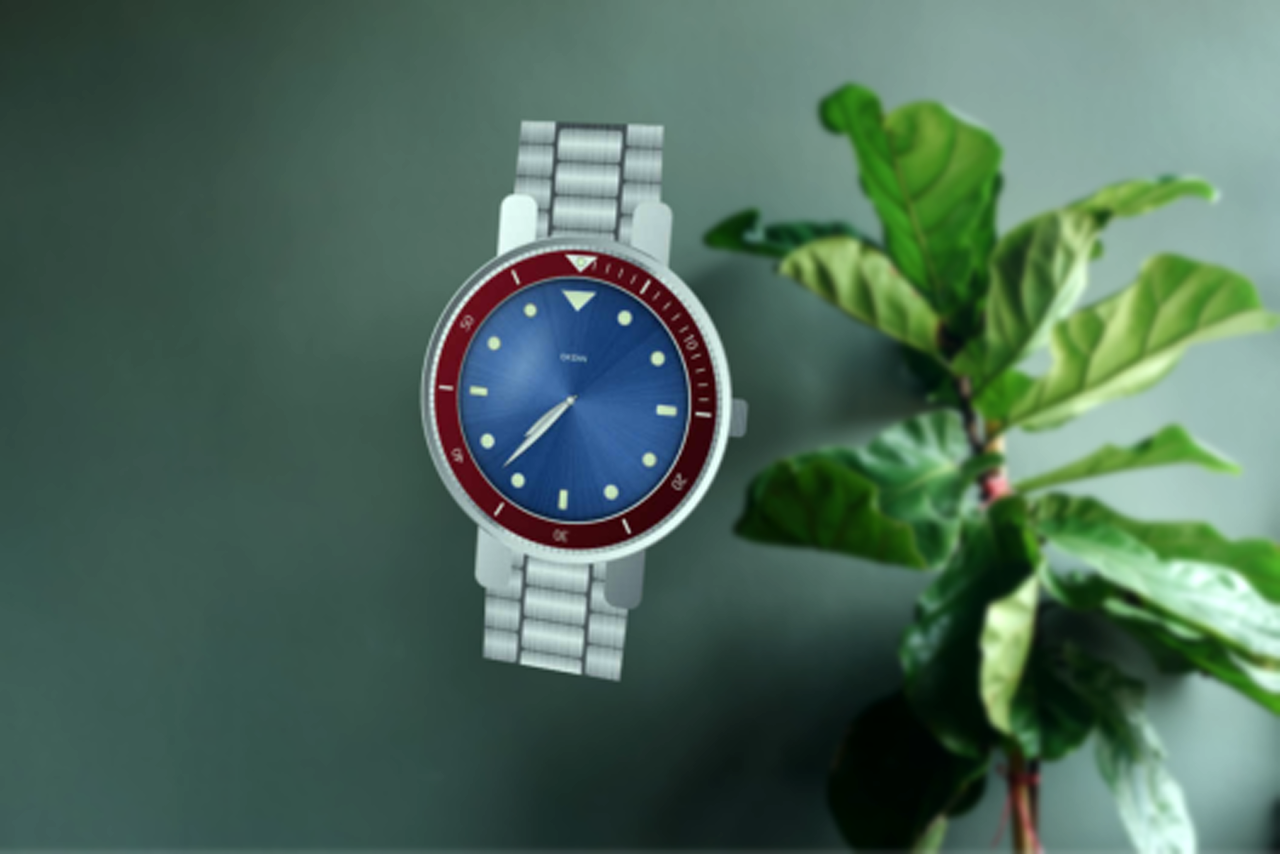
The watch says {"hour": 7, "minute": 37}
